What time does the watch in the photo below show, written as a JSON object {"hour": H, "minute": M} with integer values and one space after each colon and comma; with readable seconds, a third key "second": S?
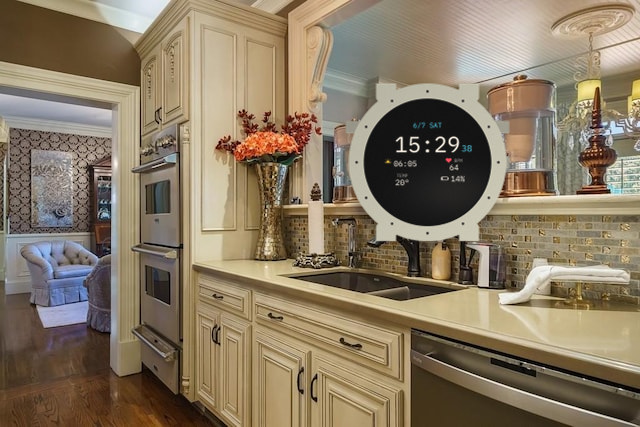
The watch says {"hour": 15, "minute": 29, "second": 38}
